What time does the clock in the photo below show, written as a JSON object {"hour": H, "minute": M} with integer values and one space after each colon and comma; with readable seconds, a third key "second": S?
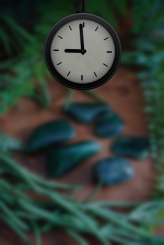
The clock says {"hour": 8, "minute": 59}
